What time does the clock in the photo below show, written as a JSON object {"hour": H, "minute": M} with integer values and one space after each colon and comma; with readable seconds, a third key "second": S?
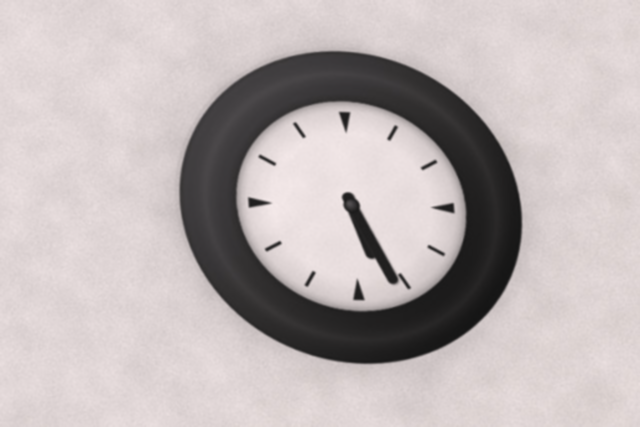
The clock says {"hour": 5, "minute": 26}
